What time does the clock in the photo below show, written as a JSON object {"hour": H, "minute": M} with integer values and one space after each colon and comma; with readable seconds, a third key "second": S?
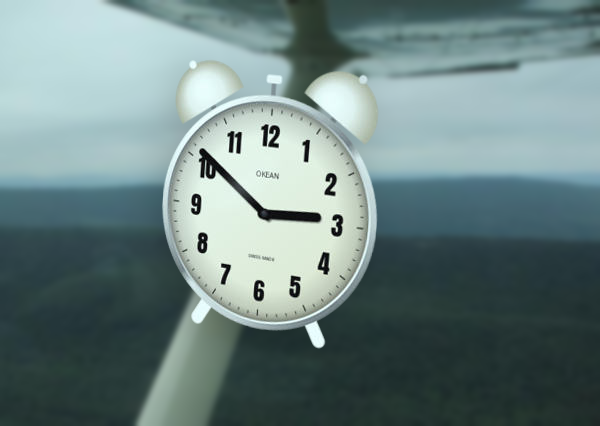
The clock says {"hour": 2, "minute": 51}
